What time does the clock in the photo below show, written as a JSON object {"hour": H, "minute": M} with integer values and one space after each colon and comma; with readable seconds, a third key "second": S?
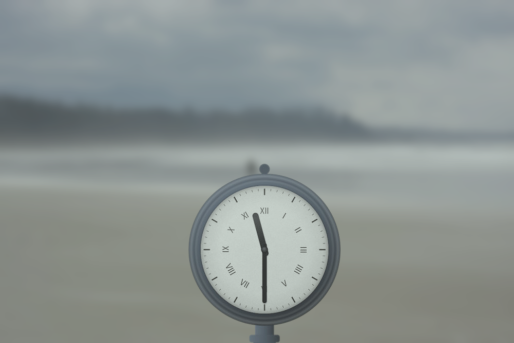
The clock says {"hour": 11, "minute": 30}
